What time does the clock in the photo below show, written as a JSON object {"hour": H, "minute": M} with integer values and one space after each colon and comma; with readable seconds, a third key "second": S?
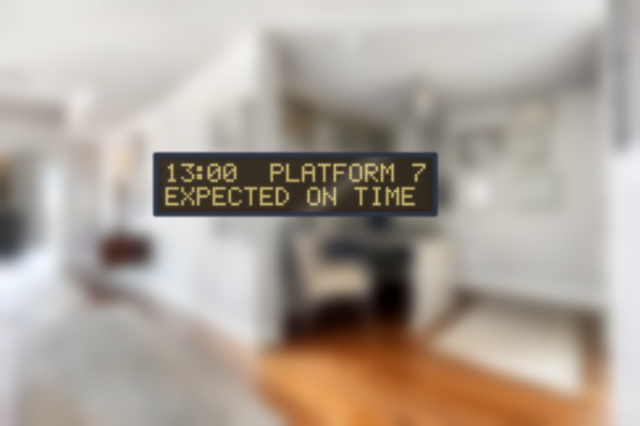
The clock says {"hour": 13, "minute": 0}
